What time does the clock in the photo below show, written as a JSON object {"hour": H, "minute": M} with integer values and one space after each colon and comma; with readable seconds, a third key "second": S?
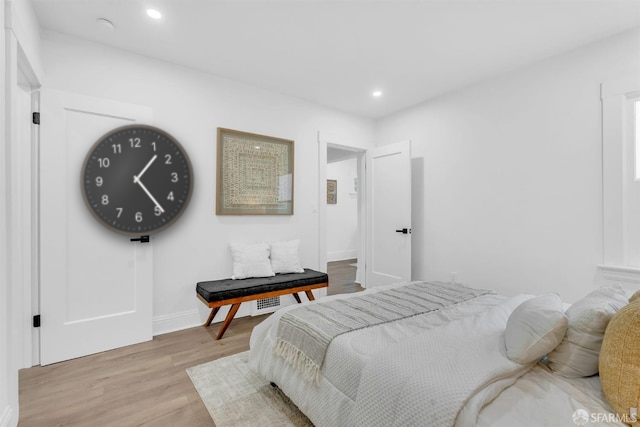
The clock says {"hour": 1, "minute": 24}
